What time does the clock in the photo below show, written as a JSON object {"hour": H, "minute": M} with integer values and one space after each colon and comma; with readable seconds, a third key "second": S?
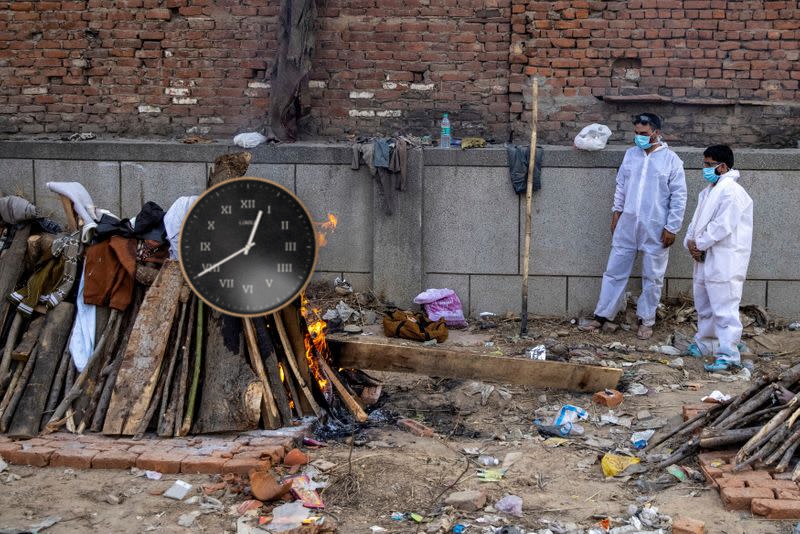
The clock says {"hour": 12, "minute": 40}
